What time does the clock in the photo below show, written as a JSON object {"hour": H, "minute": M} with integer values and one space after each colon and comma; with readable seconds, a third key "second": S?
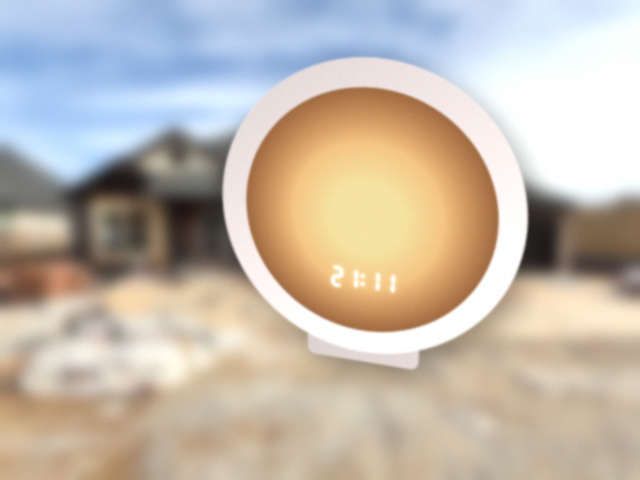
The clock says {"hour": 21, "minute": 11}
